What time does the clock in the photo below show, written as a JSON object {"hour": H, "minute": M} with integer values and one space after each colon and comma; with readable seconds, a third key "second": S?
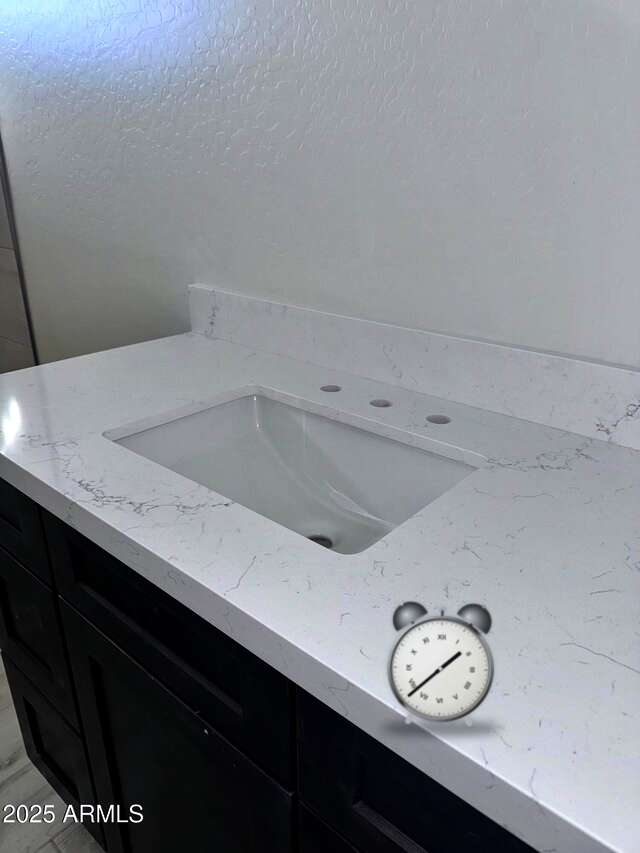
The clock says {"hour": 1, "minute": 38}
